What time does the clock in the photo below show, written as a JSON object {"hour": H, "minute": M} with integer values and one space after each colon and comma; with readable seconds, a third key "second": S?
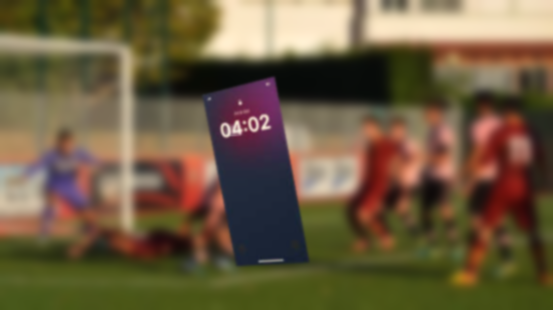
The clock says {"hour": 4, "minute": 2}
